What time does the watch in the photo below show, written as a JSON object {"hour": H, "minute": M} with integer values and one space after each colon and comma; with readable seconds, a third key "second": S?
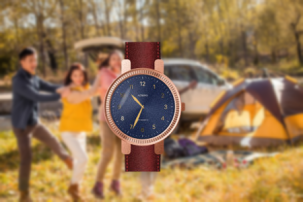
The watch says {"hour": 10, "minute": 34}
